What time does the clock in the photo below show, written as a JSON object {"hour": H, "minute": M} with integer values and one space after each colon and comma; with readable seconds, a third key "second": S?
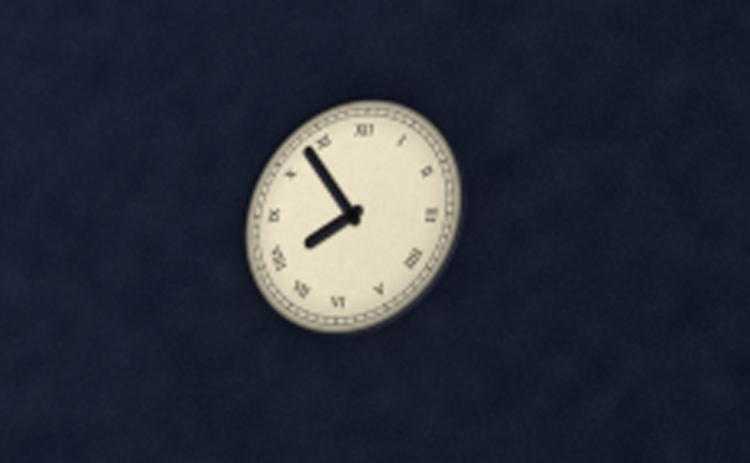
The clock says {"hour": 7, "minute": 53}
